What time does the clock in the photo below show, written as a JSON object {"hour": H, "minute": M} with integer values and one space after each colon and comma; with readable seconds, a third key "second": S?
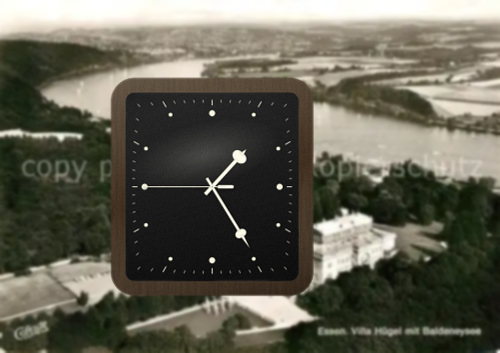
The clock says {"hour": 1, "minute": 24, "second": 45}
